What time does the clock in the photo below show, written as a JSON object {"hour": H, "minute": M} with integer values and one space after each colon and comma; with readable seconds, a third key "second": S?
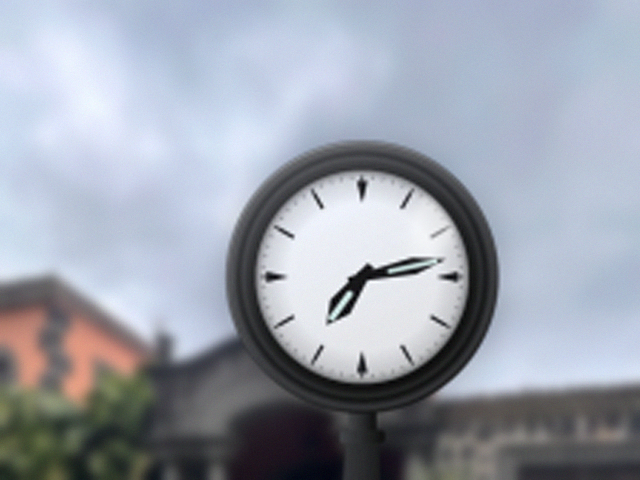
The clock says {"hour": 7, "minute": 13}
